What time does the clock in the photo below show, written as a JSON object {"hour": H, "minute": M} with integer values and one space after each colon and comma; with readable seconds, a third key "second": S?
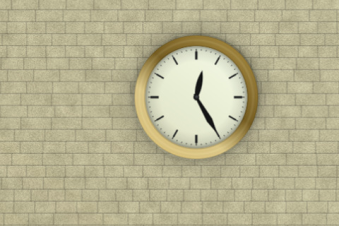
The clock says {"hour": 12, "minute": 25}
